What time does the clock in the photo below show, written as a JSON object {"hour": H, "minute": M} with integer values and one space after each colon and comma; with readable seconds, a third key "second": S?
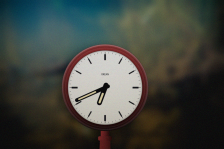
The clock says {"hour": 6, "minute": 41}
